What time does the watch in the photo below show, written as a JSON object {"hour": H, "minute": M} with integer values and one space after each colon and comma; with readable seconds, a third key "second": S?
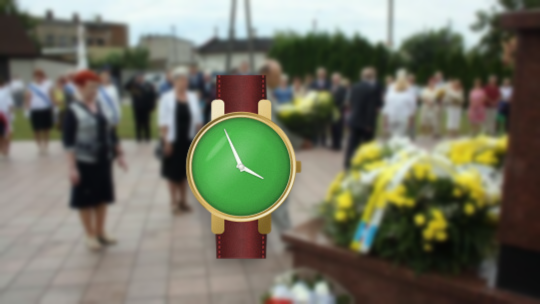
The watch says {"hour": 3, "minute": 56}
